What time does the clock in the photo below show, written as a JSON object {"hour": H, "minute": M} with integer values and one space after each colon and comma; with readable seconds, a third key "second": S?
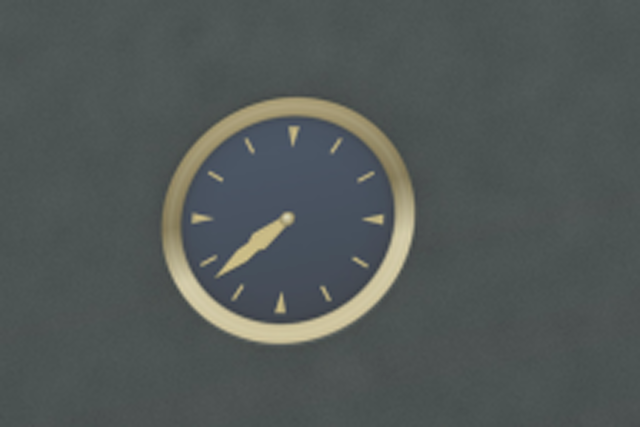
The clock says {"hour": 7, "minute": 38}
